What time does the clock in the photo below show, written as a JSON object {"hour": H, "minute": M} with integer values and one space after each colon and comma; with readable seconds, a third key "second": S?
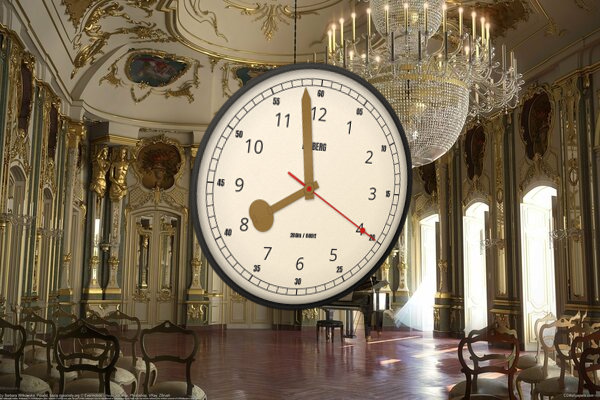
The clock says {"hour": 7, "minute": 58, "second": 20}
